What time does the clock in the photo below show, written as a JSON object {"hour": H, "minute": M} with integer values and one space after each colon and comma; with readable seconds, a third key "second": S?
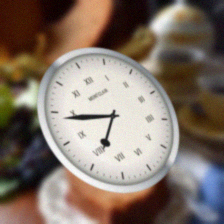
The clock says {"hour": 7, "minute": 49}
